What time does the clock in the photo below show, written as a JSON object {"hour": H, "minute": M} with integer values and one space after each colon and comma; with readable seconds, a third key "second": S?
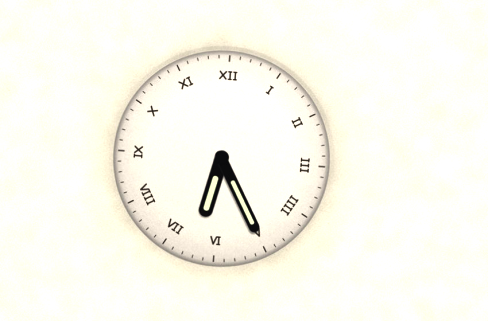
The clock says {"hour": 6, "minute": 25}
